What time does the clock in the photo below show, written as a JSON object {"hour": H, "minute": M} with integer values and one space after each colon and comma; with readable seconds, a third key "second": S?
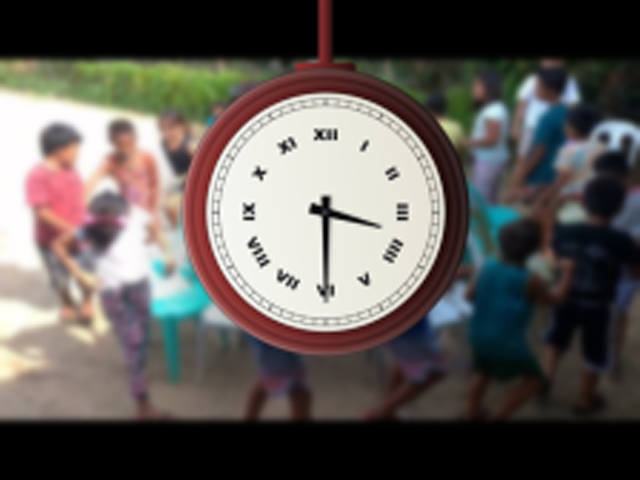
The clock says {"hour": 3, "minute": 30}
